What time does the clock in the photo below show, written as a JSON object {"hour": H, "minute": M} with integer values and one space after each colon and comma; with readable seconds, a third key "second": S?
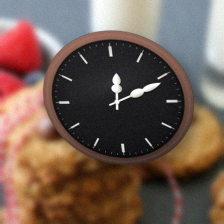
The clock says {"hour": 12, "minute": 11}
